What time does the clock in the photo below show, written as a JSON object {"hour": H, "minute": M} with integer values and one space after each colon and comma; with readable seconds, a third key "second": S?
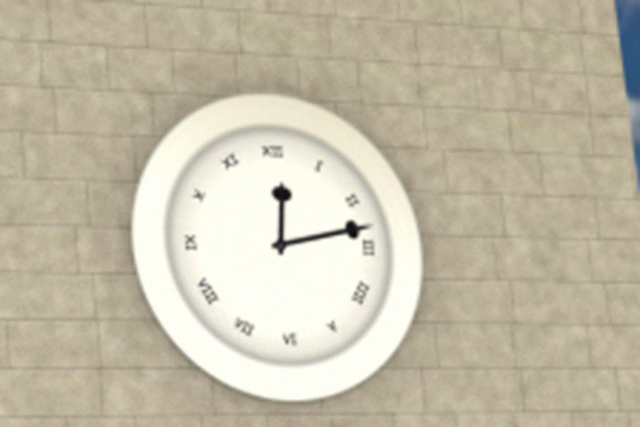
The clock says {"hour": 12, "minute": 13}
